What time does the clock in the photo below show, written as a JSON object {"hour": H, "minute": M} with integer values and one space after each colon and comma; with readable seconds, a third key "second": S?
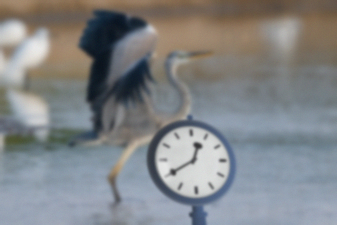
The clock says {"hour": 12, "minute": 40}
